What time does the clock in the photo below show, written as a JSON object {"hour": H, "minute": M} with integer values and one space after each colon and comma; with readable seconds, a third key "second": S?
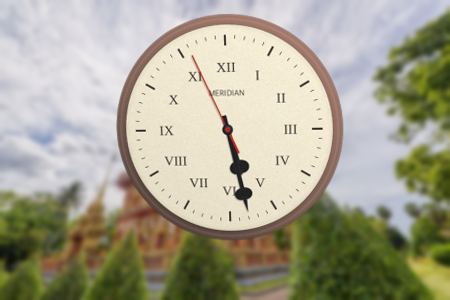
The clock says {"hour": 5, "minute": 27, "second": 56}
